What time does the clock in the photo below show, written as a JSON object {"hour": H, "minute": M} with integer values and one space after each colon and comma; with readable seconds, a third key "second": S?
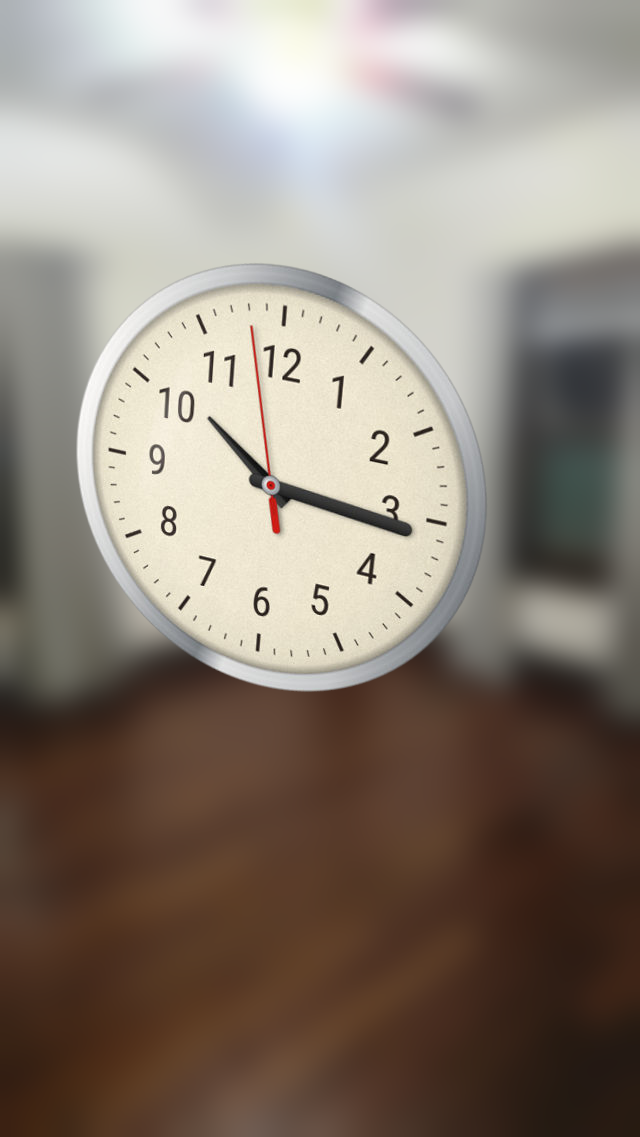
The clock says {"hour": 10, "minute": 15, "second": 58}
